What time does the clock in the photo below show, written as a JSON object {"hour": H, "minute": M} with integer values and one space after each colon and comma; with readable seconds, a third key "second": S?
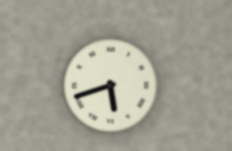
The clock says {"hour": 5, "minute": 42}
